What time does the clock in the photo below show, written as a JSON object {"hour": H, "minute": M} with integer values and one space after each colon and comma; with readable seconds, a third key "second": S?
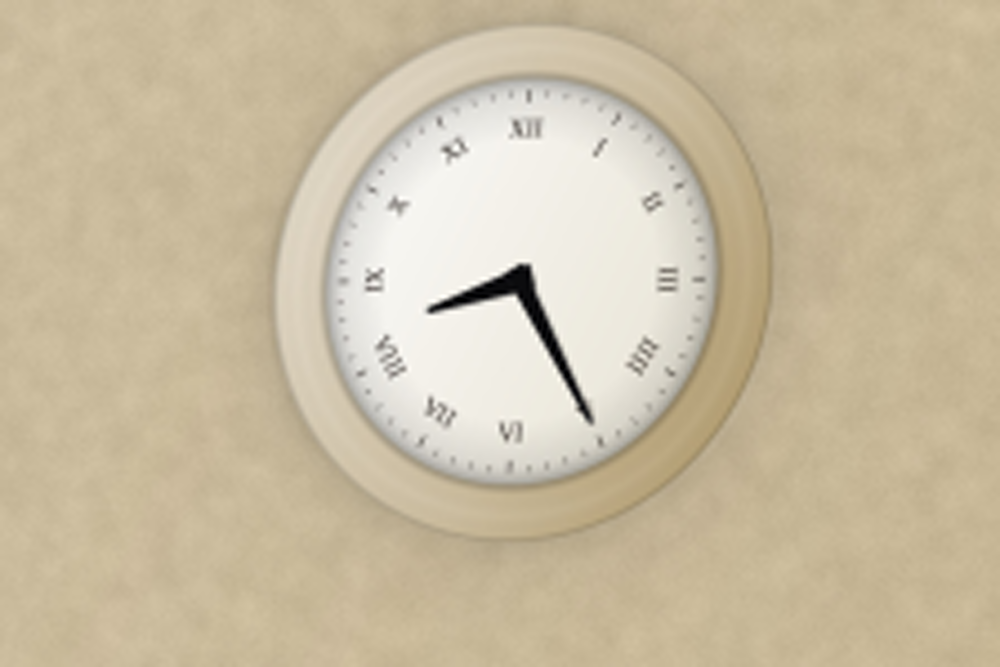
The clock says {"hour": 8, "minute": 25}
